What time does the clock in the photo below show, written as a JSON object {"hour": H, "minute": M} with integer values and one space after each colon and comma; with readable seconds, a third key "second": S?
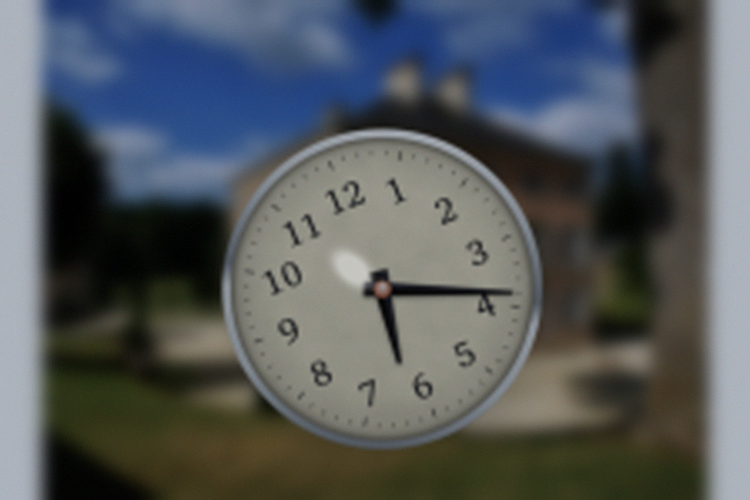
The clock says {"hour": 6, "minute": 19}
